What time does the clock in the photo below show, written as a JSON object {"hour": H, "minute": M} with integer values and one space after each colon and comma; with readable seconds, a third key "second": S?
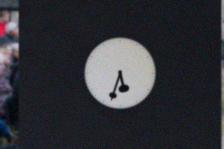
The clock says {"hour": 5, "minute": 33}
